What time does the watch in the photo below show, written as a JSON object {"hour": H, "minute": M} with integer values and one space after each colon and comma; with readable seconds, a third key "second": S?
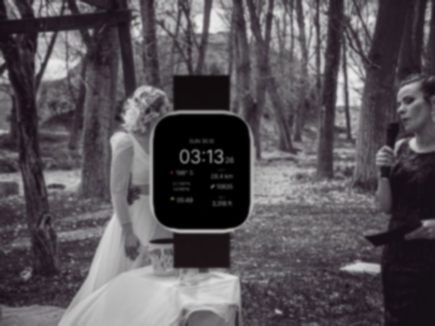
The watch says {"hour": 3, "minute": 13}
